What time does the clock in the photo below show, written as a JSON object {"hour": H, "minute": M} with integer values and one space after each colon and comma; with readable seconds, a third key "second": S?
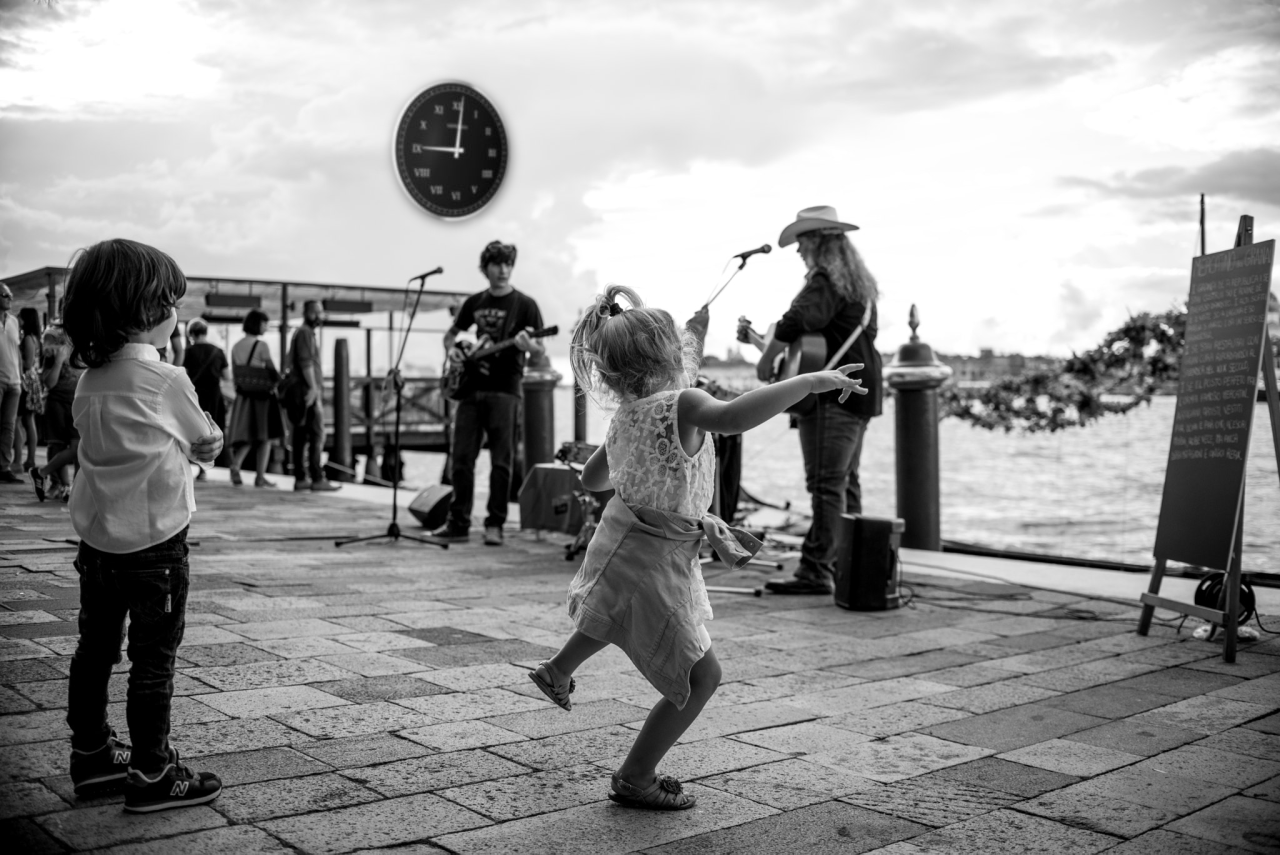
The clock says {"hour": 9, "minute": 1}
